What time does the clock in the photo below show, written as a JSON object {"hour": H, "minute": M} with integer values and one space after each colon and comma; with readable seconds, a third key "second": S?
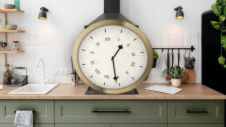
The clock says {"hour": 1, "minute": 31}
